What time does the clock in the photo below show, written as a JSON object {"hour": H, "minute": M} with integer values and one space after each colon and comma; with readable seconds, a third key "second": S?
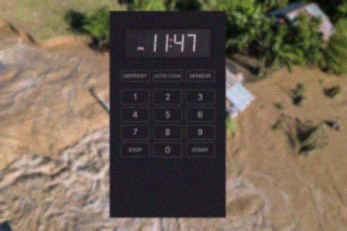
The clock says {"hour": 11, "minute": 47}
